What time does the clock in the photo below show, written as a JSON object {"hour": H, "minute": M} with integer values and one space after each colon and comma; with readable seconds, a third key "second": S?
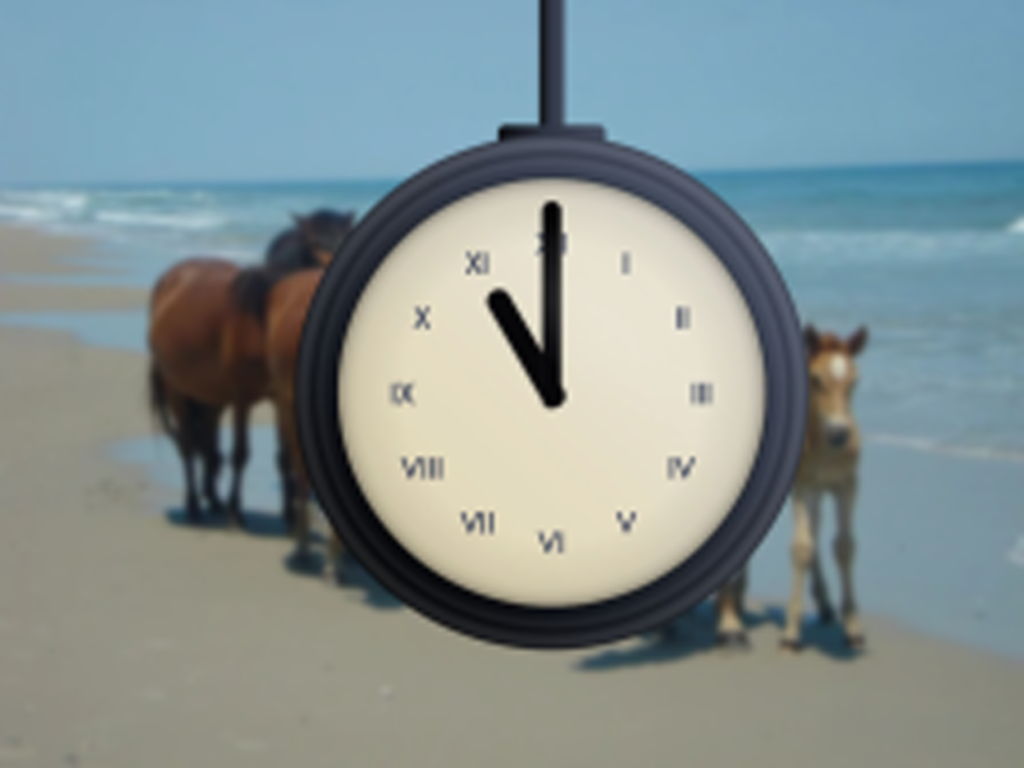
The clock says {"hour": 11, "minute": 0}
